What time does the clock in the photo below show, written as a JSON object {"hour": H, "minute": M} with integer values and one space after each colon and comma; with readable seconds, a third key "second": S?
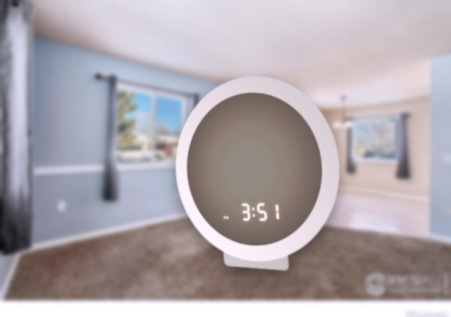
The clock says {"hour": 3, "minute": 51}
